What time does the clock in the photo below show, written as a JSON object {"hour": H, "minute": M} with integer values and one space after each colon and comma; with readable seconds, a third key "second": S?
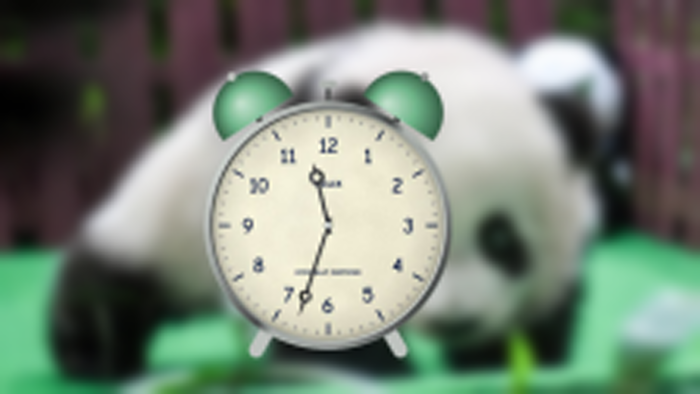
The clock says {"hour": 11, "minute": 33}
